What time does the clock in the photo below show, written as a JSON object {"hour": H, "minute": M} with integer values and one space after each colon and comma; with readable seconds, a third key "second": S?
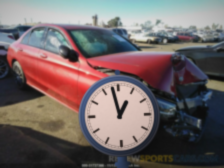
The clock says {"hour": 12, "minute": 58}
